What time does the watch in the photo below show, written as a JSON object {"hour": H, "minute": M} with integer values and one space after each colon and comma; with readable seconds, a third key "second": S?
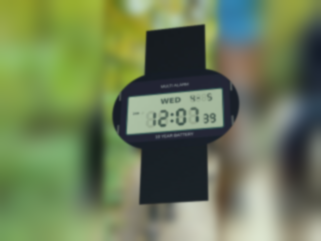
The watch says {"hour": 12, "minute": 7}
